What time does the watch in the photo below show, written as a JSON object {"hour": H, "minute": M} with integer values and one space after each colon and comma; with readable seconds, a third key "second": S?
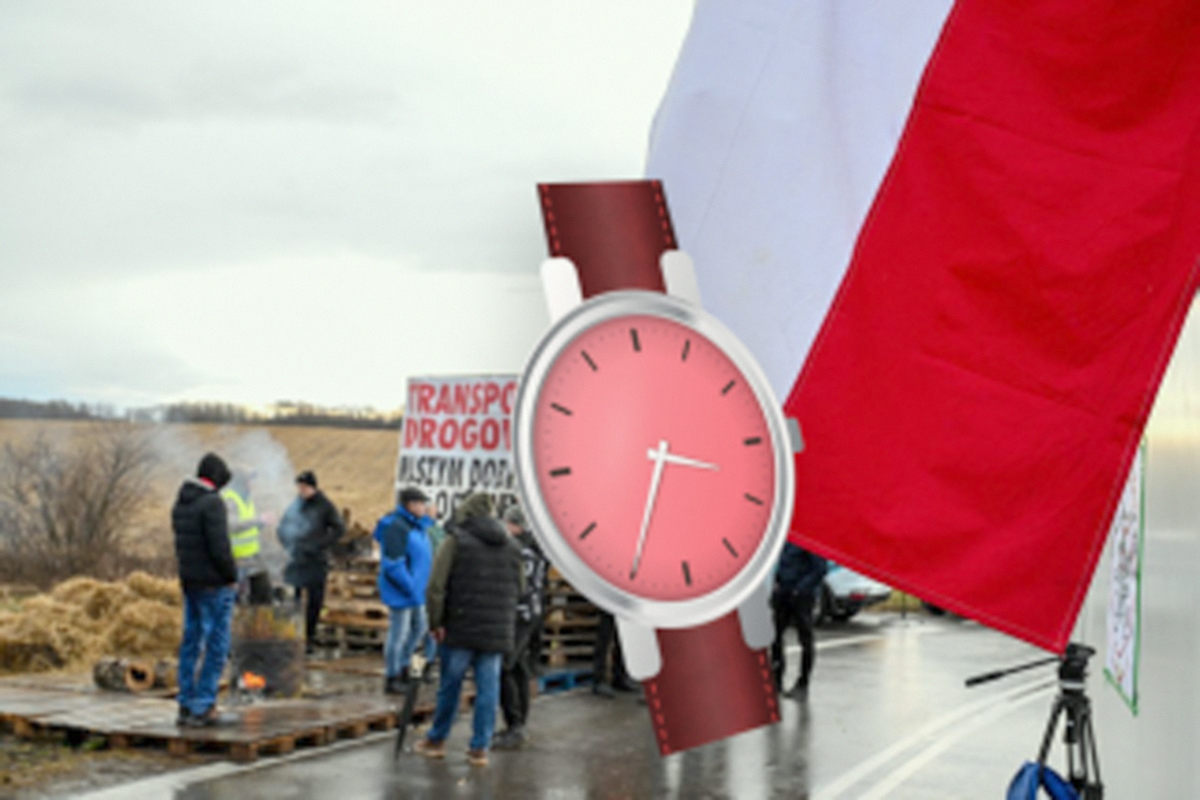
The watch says {"hour": 3, "minute": 35}
